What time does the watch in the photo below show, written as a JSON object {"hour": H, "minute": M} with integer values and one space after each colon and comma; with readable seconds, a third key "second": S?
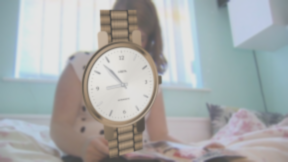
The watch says {"hour": 8, "minute": 53}
